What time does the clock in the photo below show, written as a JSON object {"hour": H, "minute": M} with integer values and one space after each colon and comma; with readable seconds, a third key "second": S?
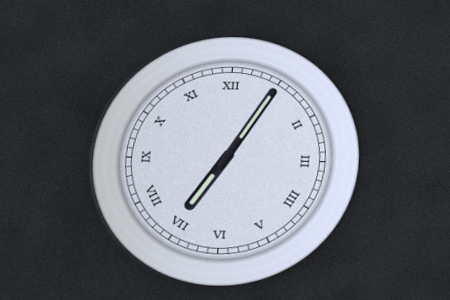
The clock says {"hour": 7, "minute": 5}
